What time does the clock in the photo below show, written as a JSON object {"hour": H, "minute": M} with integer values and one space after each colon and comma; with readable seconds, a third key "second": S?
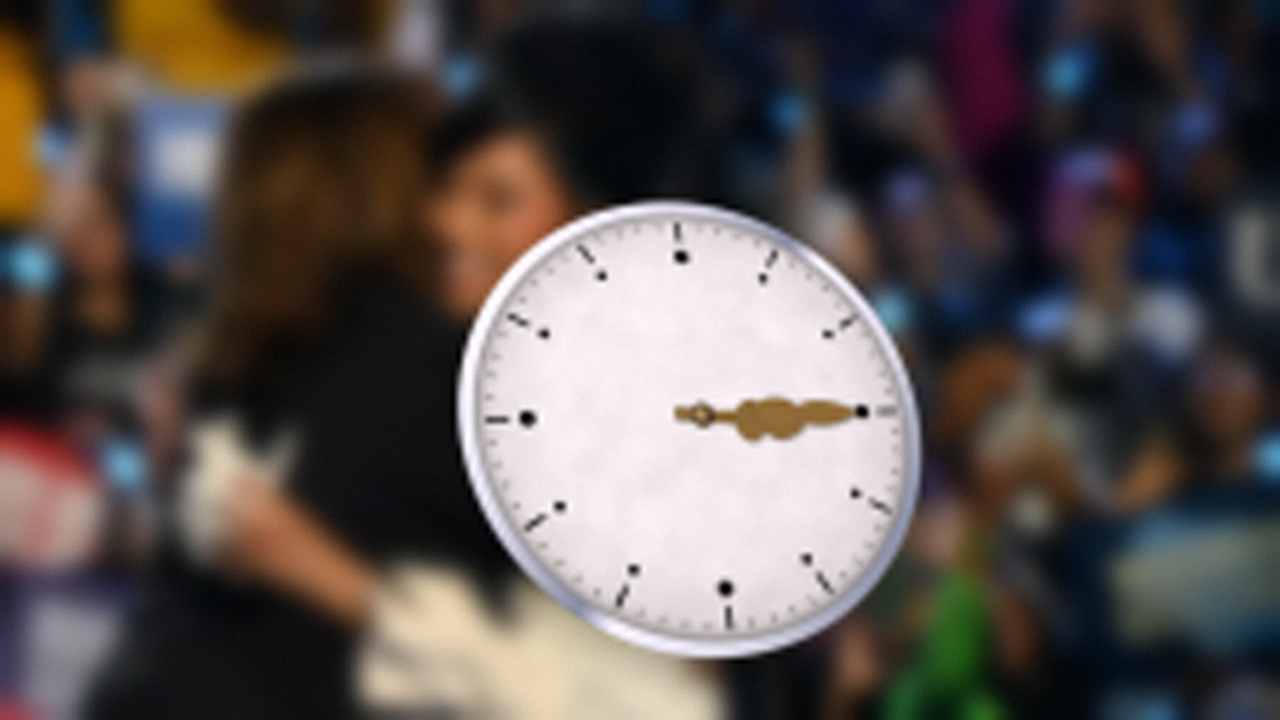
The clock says {"hour": 3, "minute": 15}
